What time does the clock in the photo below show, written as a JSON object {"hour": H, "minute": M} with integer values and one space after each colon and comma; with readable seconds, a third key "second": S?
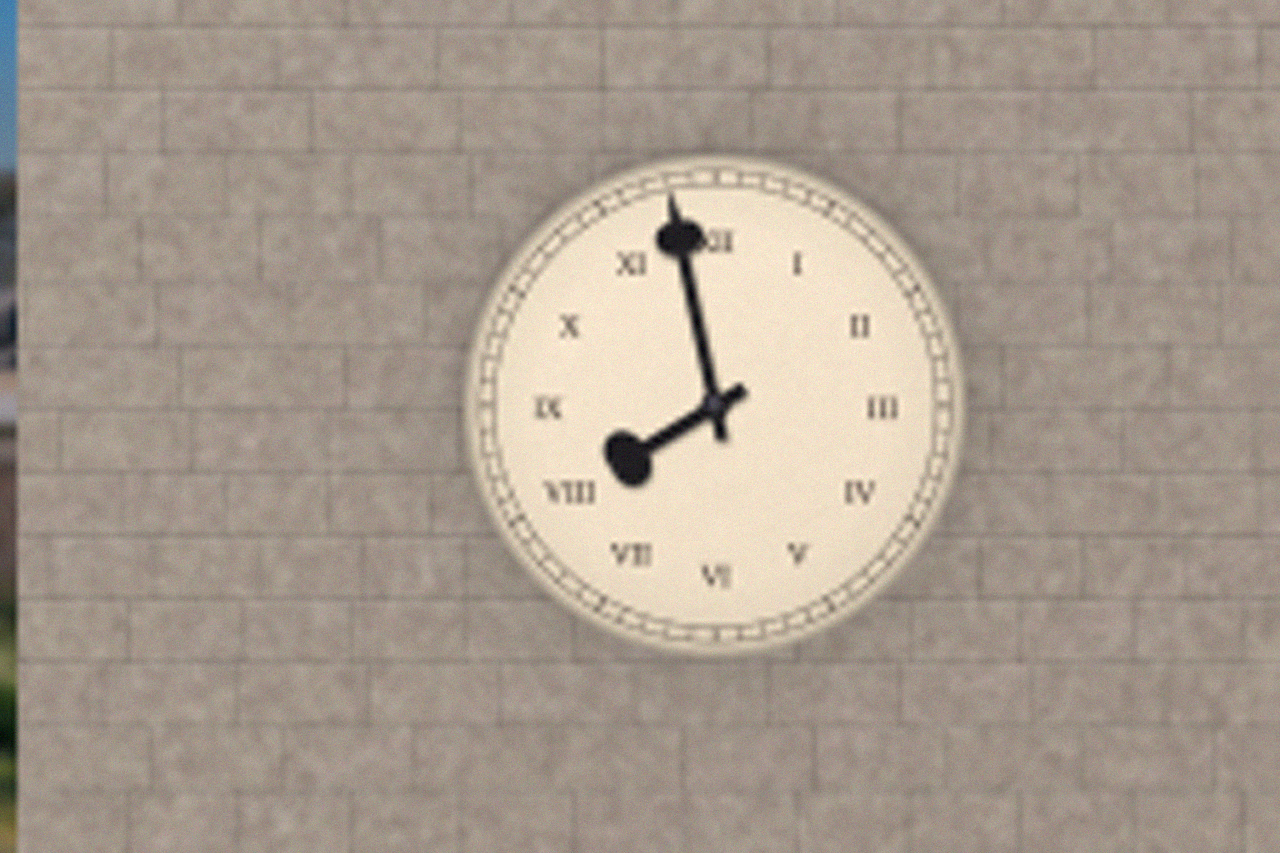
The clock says {"hour": 7, "minute": 58}
